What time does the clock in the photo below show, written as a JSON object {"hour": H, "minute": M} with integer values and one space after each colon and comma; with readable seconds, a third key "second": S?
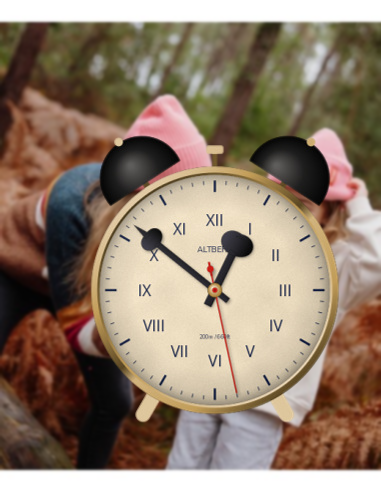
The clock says {"hour": 12, "minute": 51, "second": 28}
